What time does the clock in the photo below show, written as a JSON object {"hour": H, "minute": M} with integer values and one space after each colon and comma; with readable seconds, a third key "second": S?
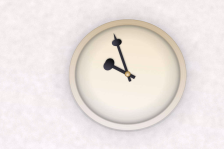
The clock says {"hour": 9, "minute": 57}
